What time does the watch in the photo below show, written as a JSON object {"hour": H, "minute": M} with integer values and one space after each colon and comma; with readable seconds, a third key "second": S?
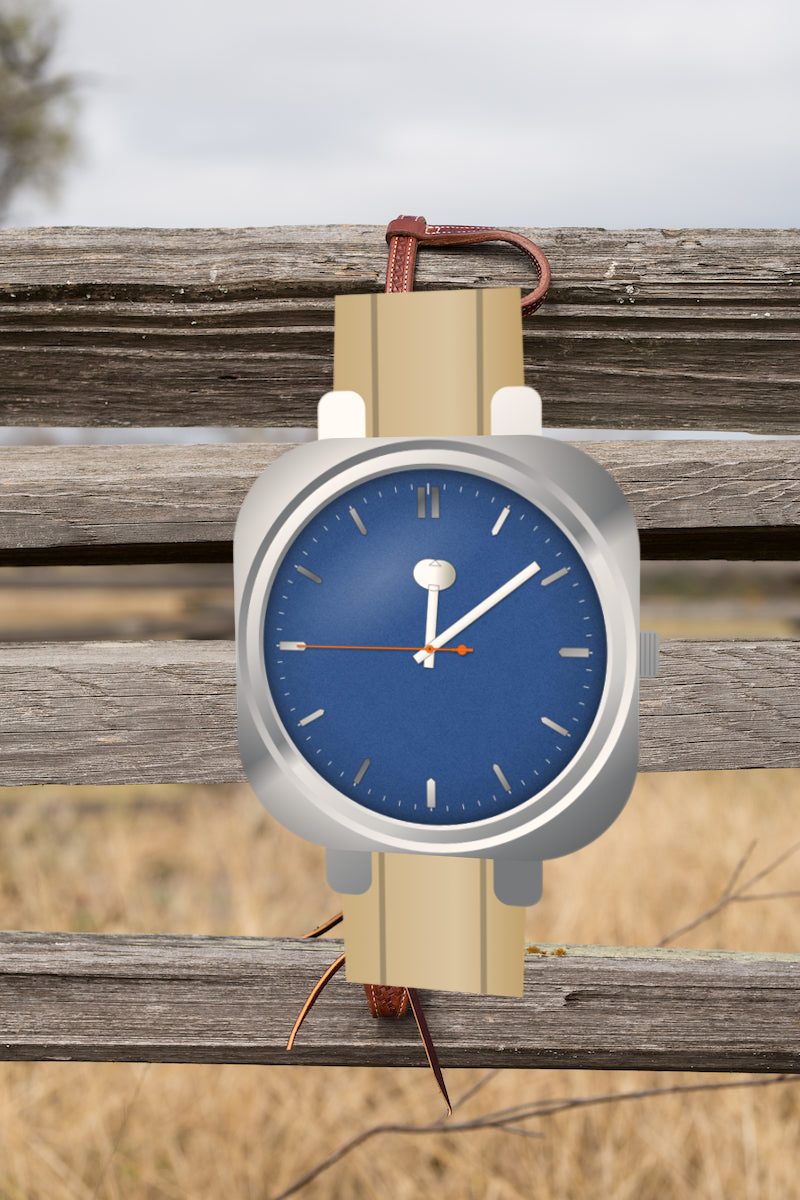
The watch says {"hour": 12, "minute": 8, "second": 45}
